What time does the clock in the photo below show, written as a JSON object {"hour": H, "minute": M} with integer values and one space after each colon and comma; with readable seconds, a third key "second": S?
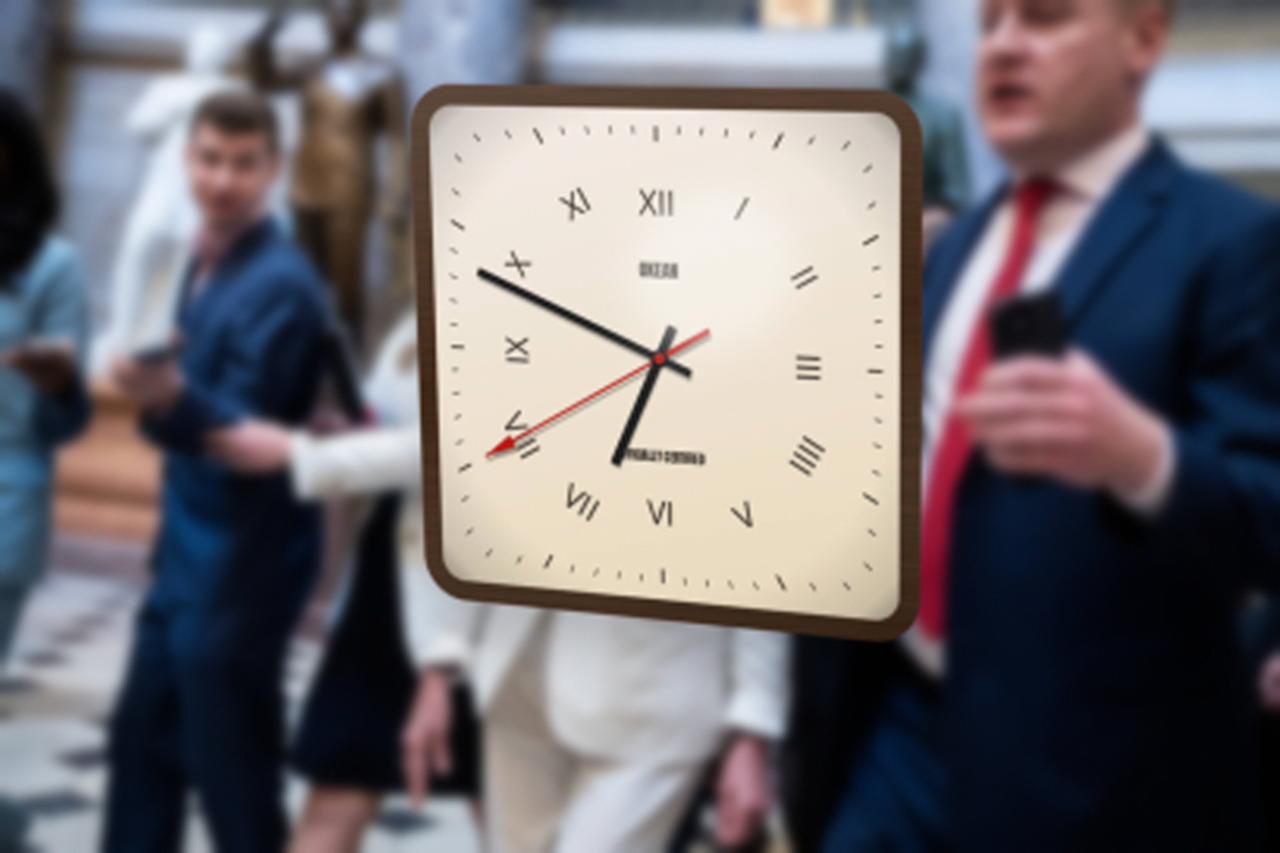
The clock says {"hour": 6, "minute": 48, "second": 40}
